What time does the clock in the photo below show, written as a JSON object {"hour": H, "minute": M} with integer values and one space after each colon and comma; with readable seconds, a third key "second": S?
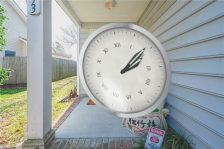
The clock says {"hour": 2, "minute": 9}
